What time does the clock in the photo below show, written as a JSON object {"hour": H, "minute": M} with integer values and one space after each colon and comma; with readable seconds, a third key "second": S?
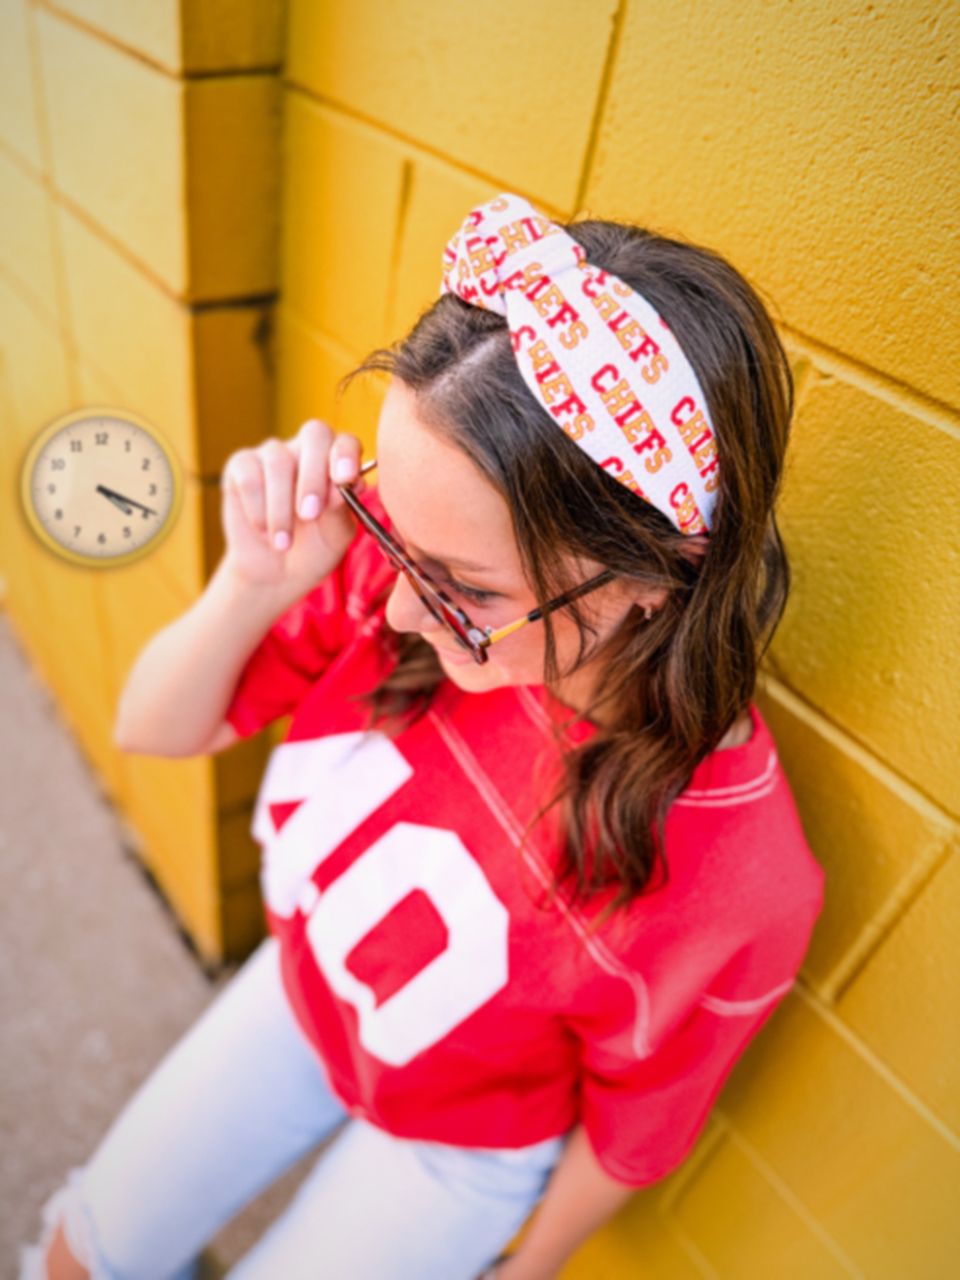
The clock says {"hour": 4, "minute": 19}
